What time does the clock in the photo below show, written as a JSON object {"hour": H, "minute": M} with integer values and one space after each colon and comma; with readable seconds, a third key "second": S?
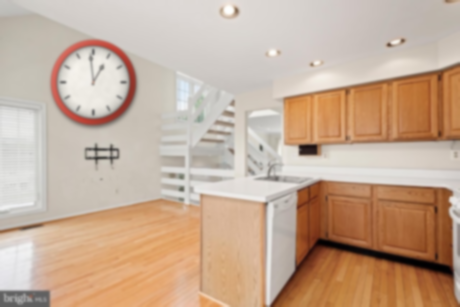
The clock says {"hour": 12, "minute": 59}
